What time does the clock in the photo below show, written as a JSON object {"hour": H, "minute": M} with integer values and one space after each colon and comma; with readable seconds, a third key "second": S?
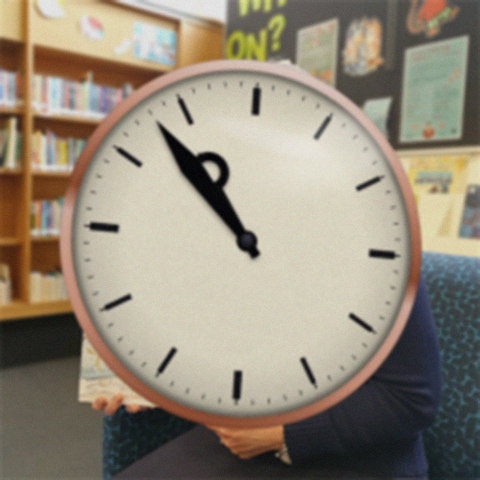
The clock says {"hour": 10, "minute": 53}
